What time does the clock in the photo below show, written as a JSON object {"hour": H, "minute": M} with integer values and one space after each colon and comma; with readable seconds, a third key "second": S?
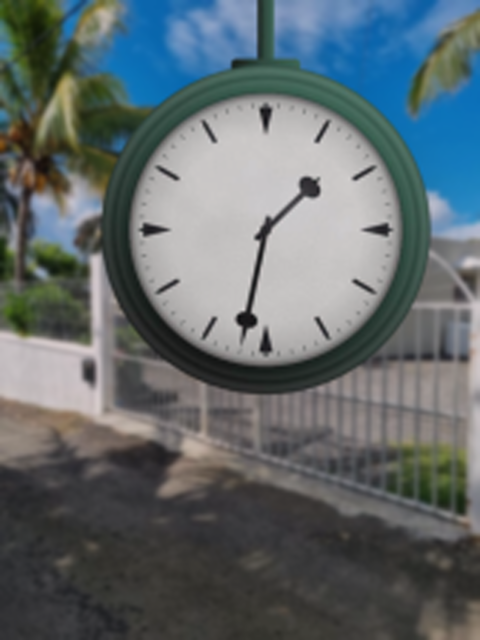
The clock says {"hour": 1, "minute": 32}
